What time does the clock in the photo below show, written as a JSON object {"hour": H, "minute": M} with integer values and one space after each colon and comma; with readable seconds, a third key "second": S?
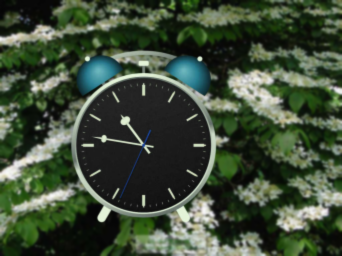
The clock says {"hour": 10, "minute": 46, "second": 34}
